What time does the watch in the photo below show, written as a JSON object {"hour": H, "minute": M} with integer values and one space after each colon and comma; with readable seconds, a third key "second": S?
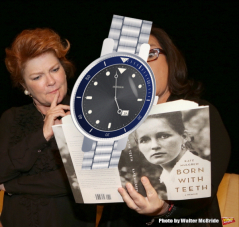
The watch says {"hour": 4, "minute": 58}
